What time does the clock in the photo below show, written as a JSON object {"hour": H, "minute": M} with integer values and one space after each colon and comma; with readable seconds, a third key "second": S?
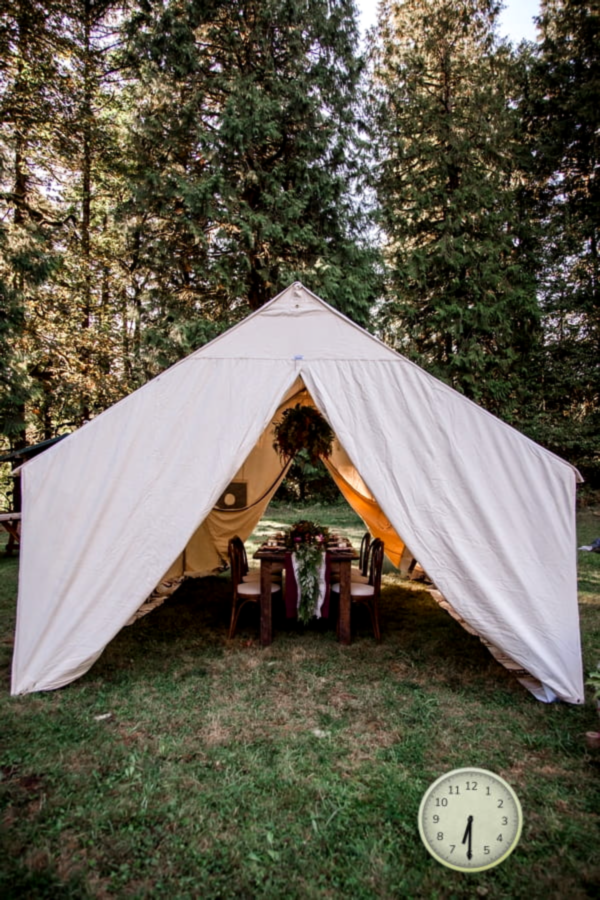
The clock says {"hour": 6, "minute": 30}
